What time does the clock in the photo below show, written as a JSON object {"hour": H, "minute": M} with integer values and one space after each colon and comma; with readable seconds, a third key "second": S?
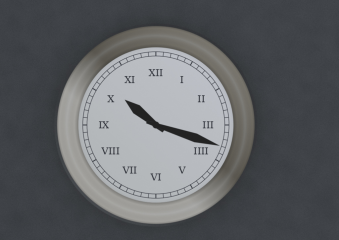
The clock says {"hour": 10, "minute": 18}
